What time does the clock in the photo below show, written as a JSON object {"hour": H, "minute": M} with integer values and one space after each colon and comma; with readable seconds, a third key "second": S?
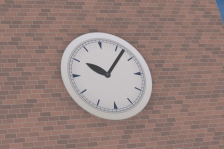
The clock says {"hour": 10, "minute": 7}
